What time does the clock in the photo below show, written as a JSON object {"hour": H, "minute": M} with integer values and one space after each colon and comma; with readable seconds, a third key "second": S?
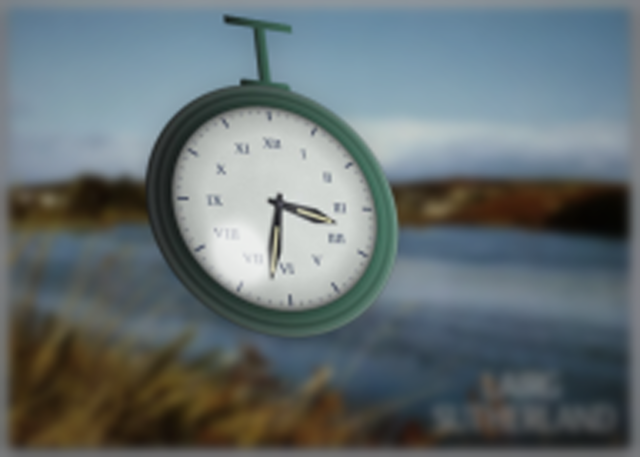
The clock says {"hour": 3, "minute": 32}
